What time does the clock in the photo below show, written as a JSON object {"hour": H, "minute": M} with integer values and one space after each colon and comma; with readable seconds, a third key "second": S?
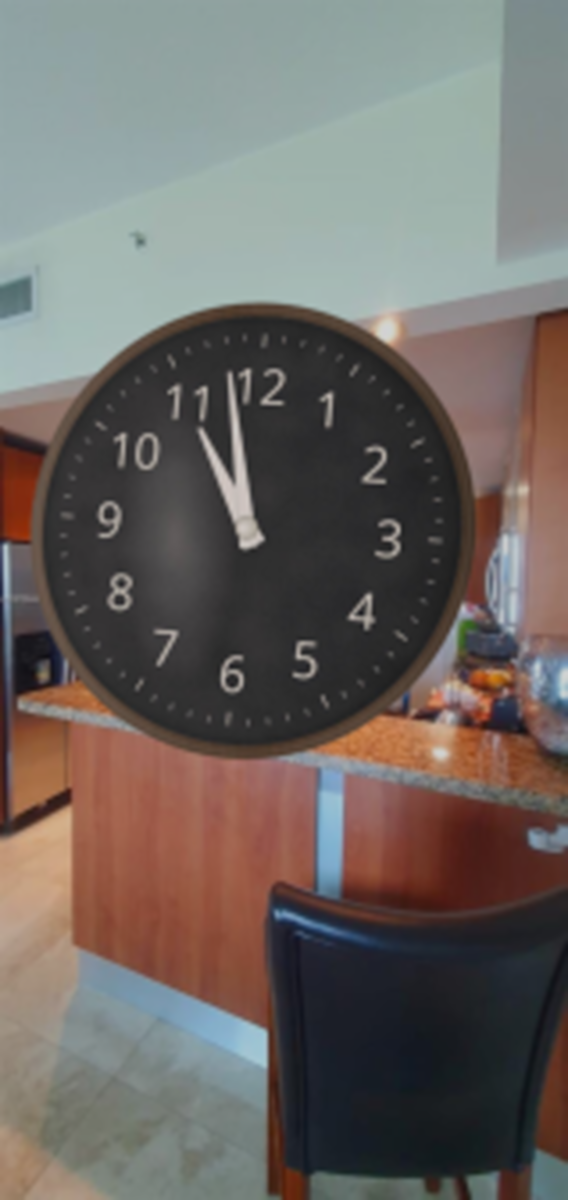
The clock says {"hour": 10, "minute": 58}
